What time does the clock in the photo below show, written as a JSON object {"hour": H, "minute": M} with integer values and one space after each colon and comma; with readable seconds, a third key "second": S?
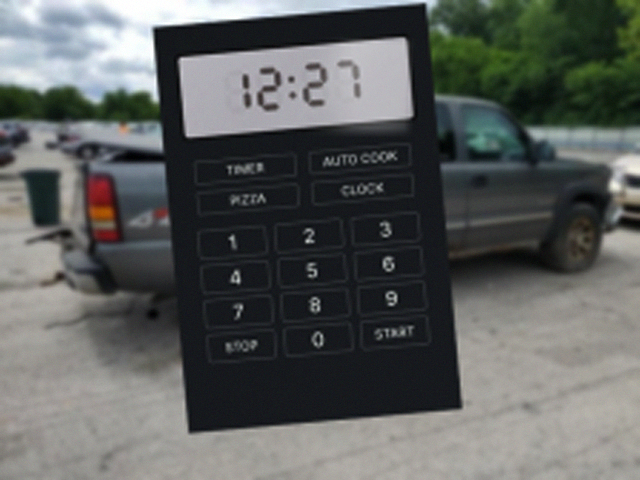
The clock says {"hour": 12, "minute": 27}
